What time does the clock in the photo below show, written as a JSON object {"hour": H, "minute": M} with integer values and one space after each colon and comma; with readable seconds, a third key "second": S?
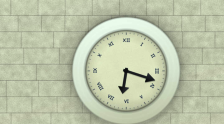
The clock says {"hour": 6, "minute": 18}
